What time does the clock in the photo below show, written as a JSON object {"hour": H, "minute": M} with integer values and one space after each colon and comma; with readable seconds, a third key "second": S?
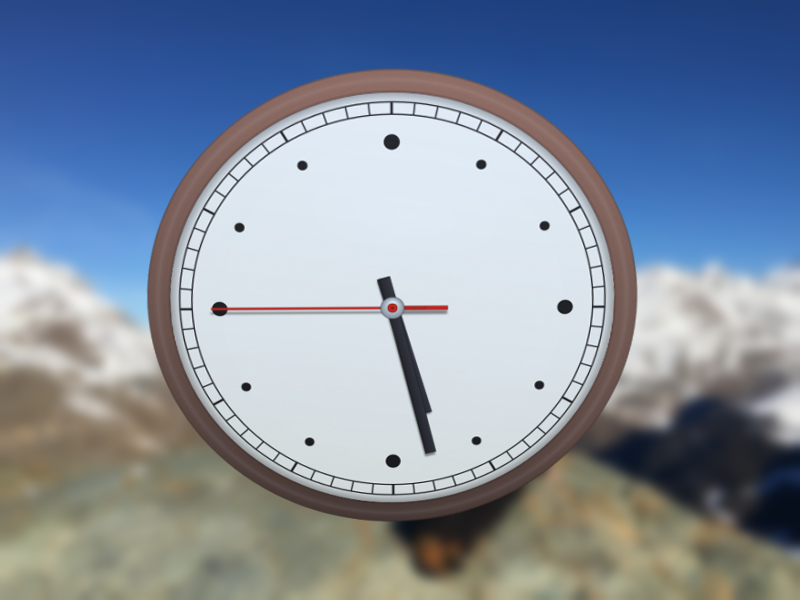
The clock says {"hour": 5, "minute": 27, "second": 45}
